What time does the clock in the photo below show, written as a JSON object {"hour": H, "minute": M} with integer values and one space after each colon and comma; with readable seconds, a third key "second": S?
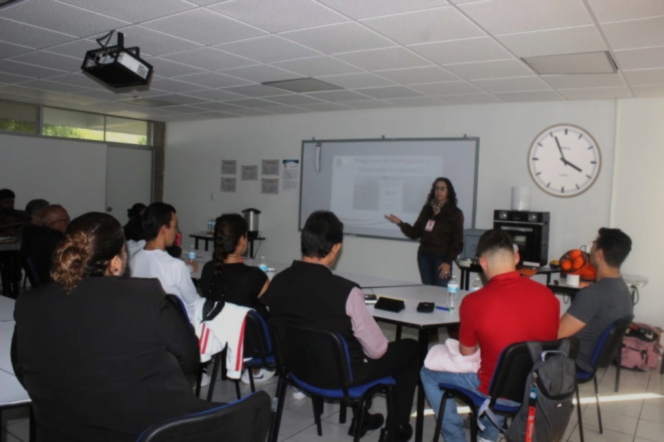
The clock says {"hour": 3, "minute": 56}
